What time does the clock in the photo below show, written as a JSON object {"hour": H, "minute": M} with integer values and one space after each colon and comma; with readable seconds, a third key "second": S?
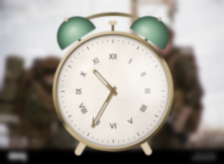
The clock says {"hour": 10, "minute": 35}
